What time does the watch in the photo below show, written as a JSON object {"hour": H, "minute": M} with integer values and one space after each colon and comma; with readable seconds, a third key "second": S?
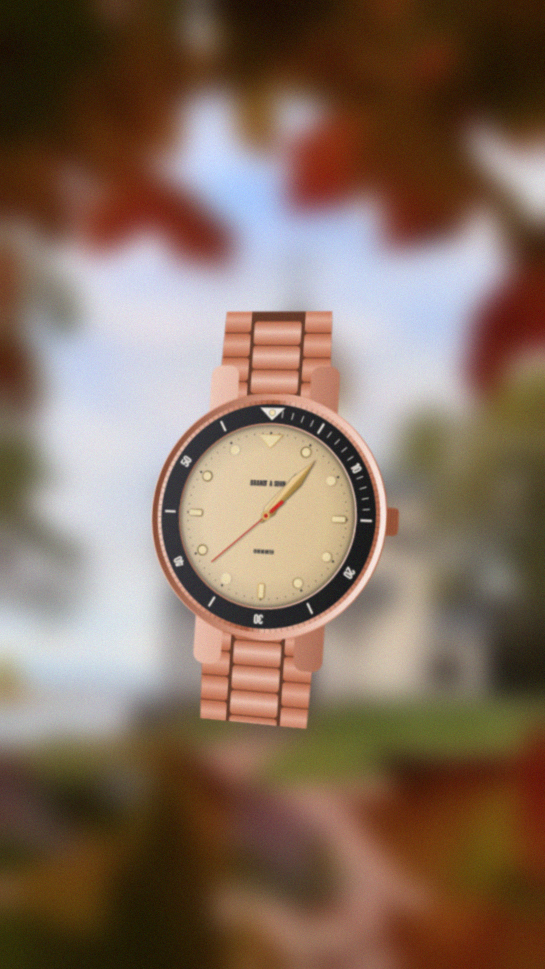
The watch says {"hour": 1, "minute": 6, "second": 38}
